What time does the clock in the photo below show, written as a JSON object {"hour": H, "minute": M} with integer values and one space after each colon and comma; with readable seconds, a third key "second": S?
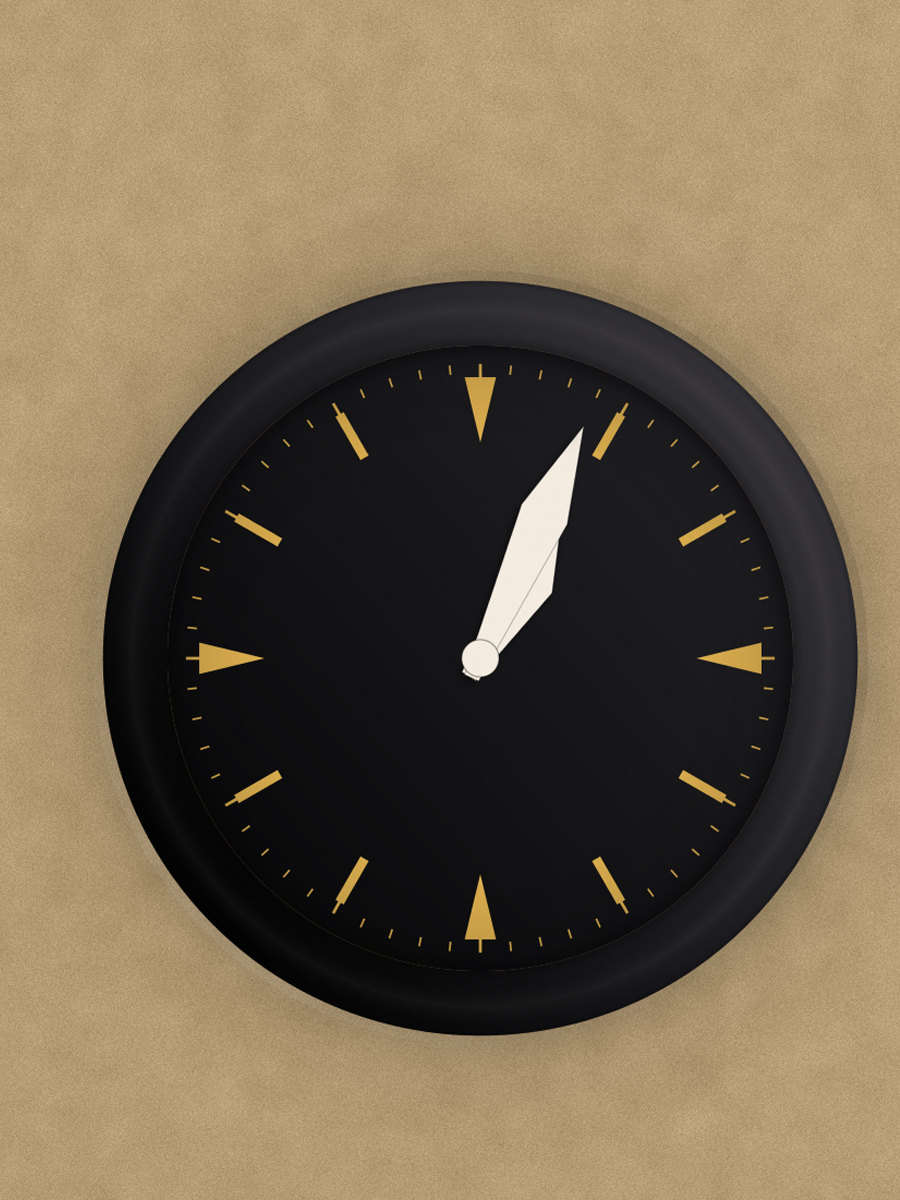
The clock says {"hour": 1, "minute": 4}
